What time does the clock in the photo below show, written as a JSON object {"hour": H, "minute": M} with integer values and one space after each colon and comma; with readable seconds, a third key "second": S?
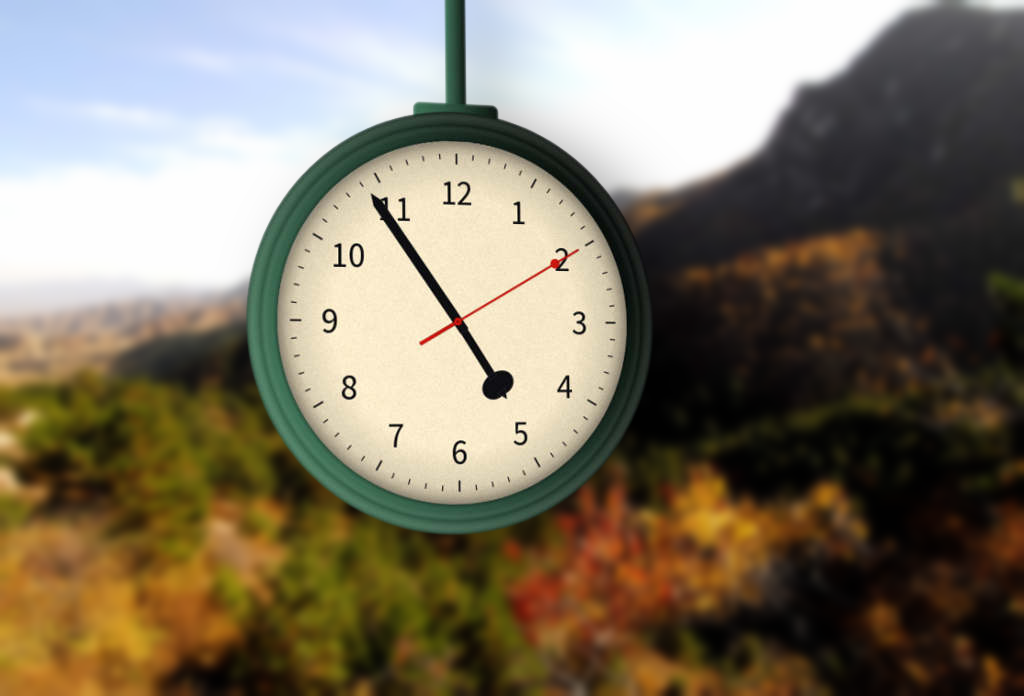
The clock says {"hour": 4, "minute": 54, "second": 10}
